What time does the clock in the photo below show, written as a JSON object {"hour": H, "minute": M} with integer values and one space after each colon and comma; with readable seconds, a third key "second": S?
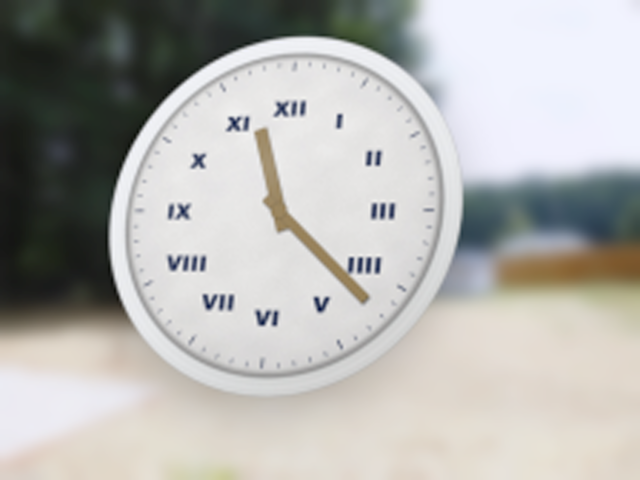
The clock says {"hour": 11, "minute": 22}
